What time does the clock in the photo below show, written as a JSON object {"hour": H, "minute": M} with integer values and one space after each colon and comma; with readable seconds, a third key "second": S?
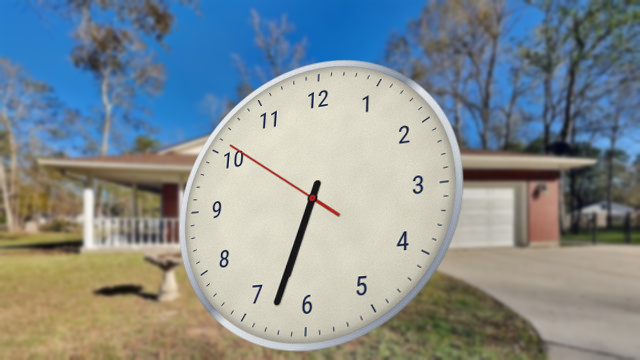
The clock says {"hour": 6, "minute": 32, "second": 51}
